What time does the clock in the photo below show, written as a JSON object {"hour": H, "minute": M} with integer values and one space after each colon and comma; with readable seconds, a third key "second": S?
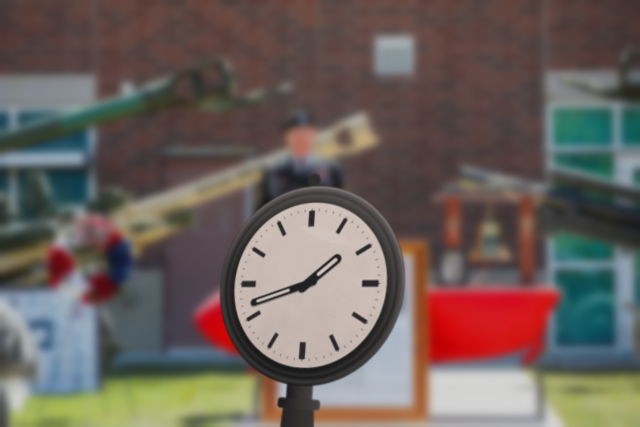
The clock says {"hour": 1, "minute": 42}
